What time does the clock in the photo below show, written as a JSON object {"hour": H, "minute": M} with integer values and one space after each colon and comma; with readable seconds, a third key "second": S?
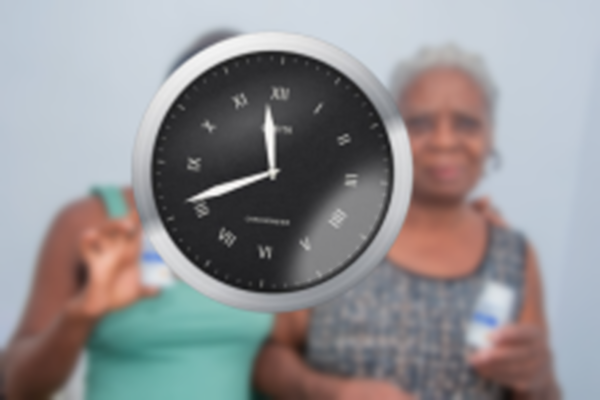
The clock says {"hour": 11, "minute": 41}
